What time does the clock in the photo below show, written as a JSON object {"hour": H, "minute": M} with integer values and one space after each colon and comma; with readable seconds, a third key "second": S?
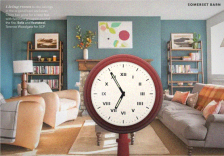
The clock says {"hour": 6, "minute": 55}
